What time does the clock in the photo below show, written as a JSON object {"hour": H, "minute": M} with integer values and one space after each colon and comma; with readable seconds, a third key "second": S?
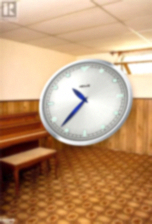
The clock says {"hour": 10, "minute": 37}
